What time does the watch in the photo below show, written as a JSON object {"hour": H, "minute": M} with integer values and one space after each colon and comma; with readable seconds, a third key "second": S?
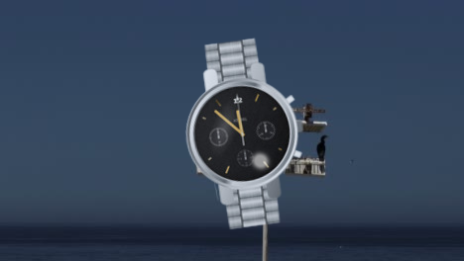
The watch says {"hour": 11, "minute": 53}
